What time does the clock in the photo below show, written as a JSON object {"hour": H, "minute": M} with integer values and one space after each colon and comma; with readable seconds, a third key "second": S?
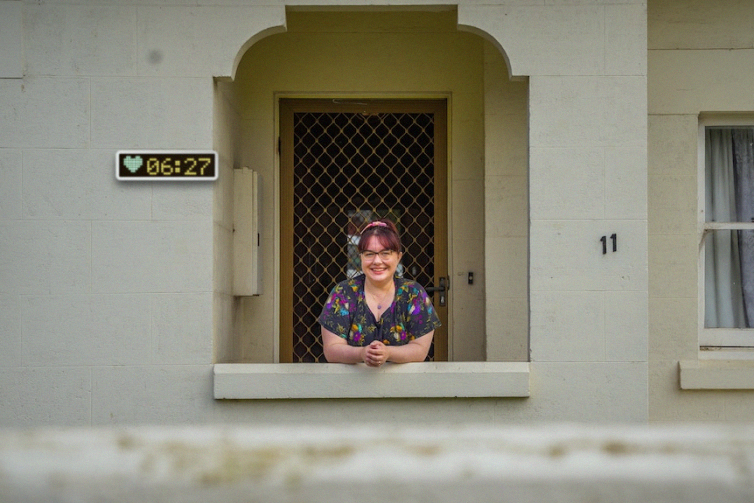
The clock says {"hour": 6, "minute": 27}
